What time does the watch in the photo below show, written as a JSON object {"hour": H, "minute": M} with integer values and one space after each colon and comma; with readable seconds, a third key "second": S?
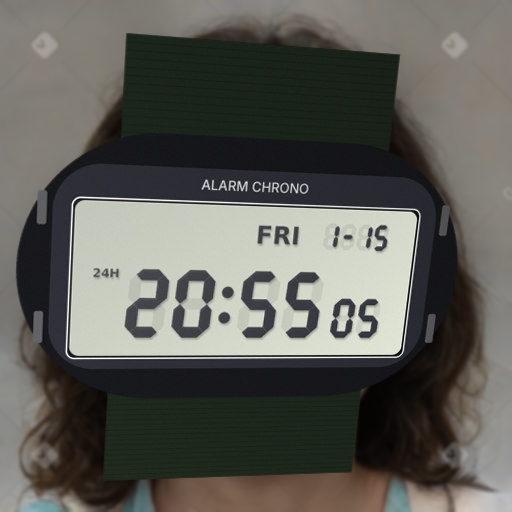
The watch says {"hour": 20, "minute": 55, "second": 5}
